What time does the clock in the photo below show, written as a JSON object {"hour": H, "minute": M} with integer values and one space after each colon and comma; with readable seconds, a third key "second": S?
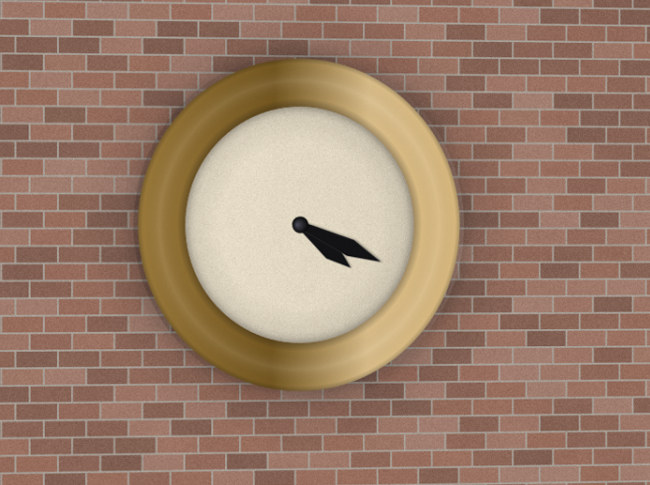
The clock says {"hour": 4, "minute": 19}
